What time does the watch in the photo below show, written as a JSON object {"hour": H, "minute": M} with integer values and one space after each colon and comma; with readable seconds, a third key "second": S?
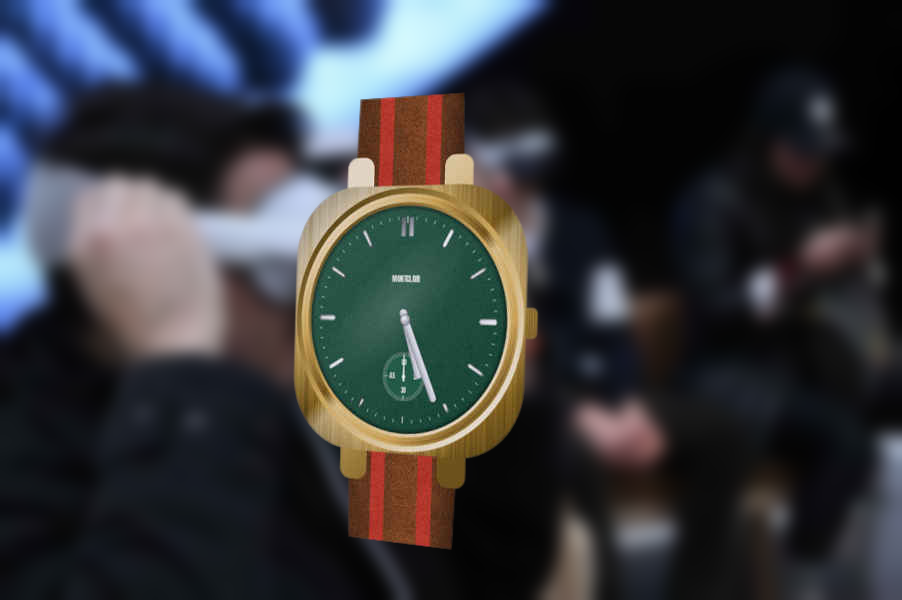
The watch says {"hour": 5, "minute": 26}
